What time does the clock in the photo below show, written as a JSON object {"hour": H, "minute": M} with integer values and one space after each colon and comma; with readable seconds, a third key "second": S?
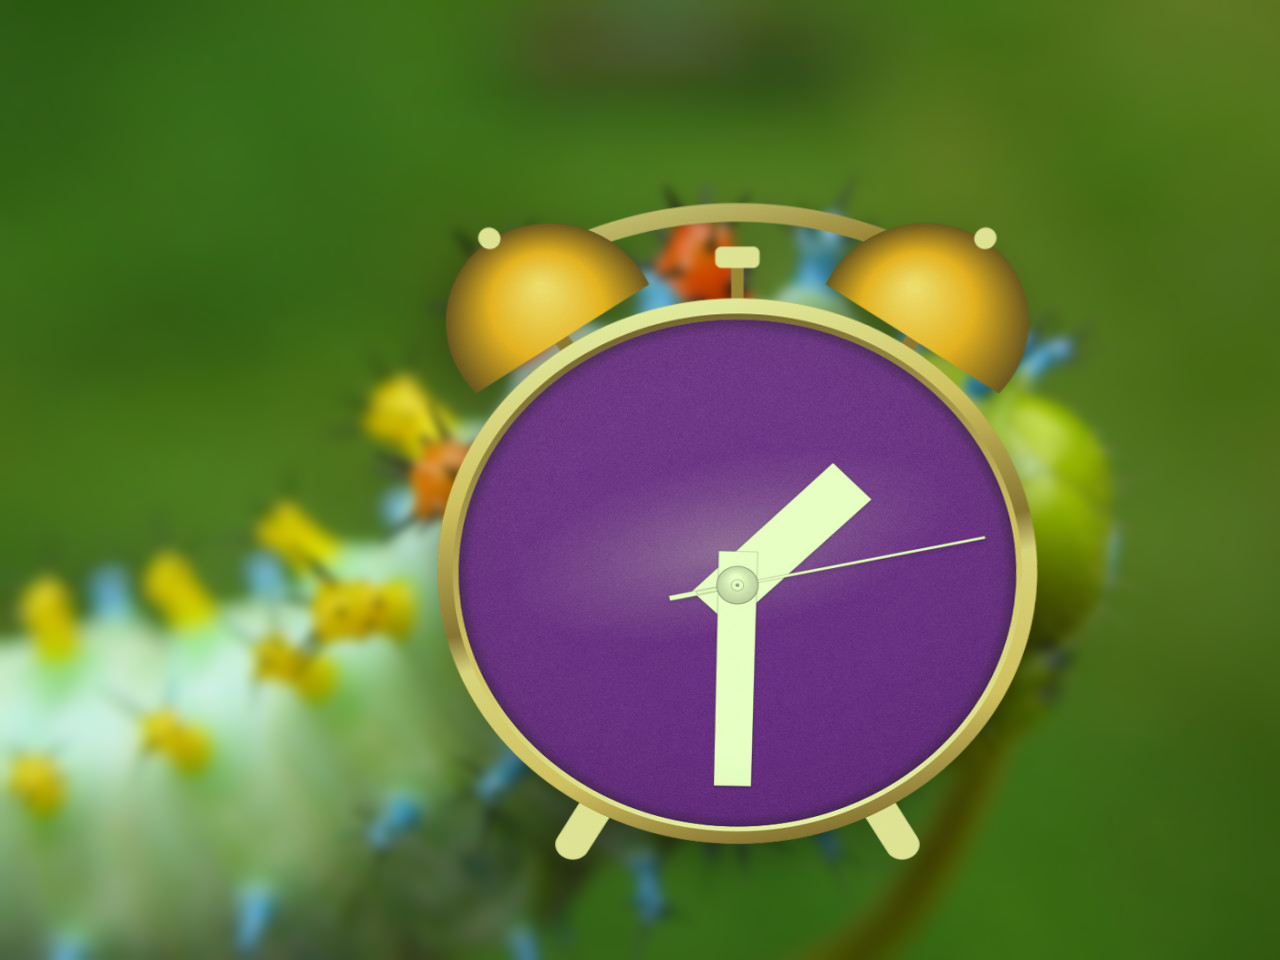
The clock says {"hour": 1, "minute": 30, "second": 13}
